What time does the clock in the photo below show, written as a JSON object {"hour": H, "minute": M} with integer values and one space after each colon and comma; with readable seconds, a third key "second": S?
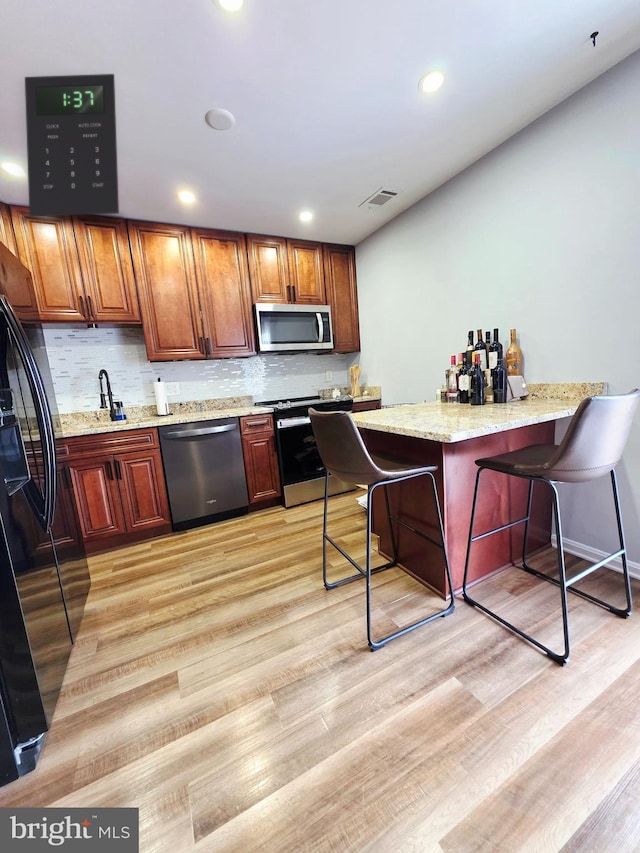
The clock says {"hour": 1, "minute": 37}
